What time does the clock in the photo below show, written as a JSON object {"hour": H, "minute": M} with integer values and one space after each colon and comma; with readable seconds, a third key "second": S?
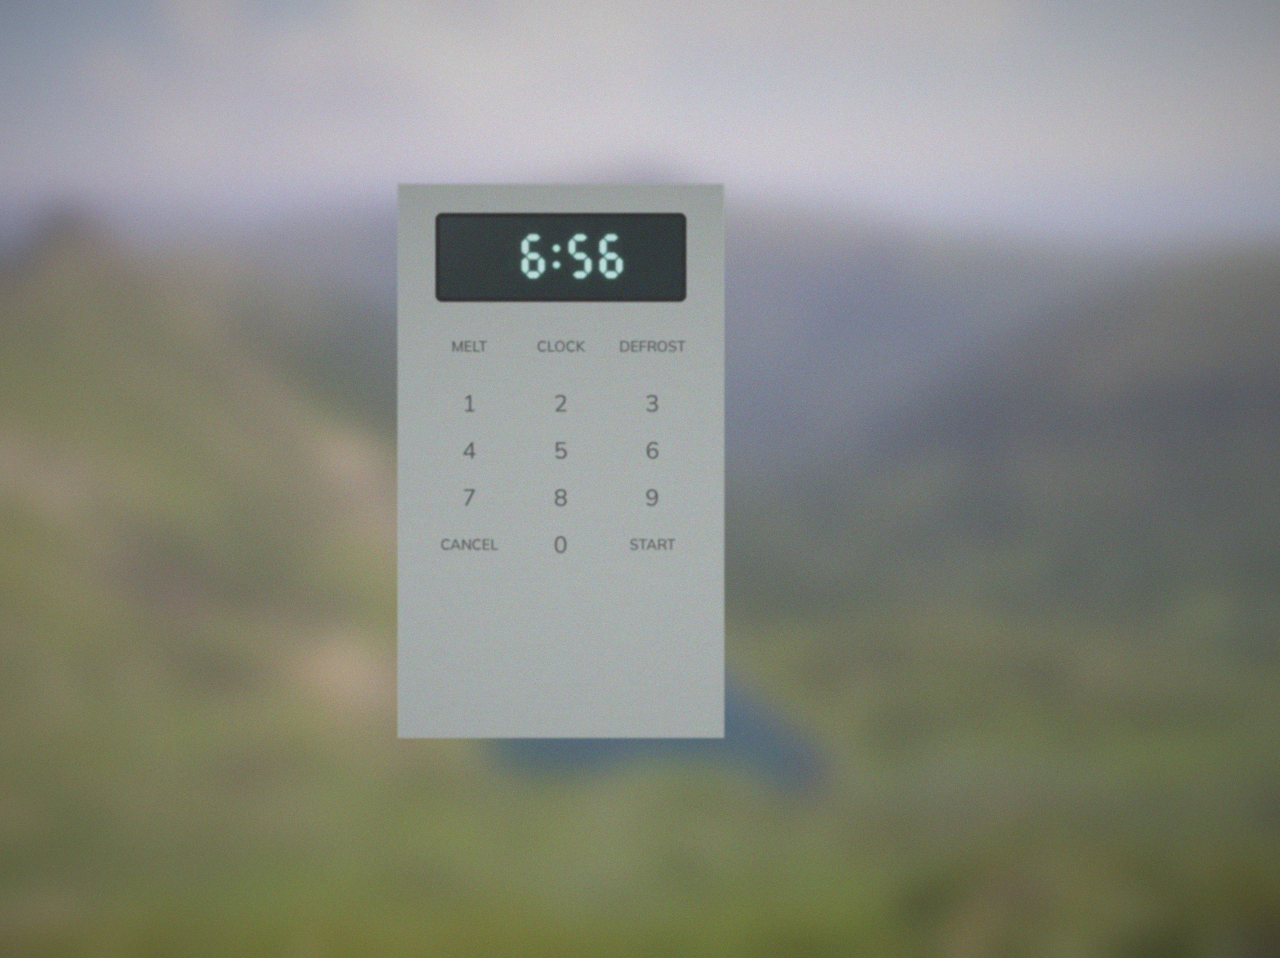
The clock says {"hour": 6, "minute": 56}
